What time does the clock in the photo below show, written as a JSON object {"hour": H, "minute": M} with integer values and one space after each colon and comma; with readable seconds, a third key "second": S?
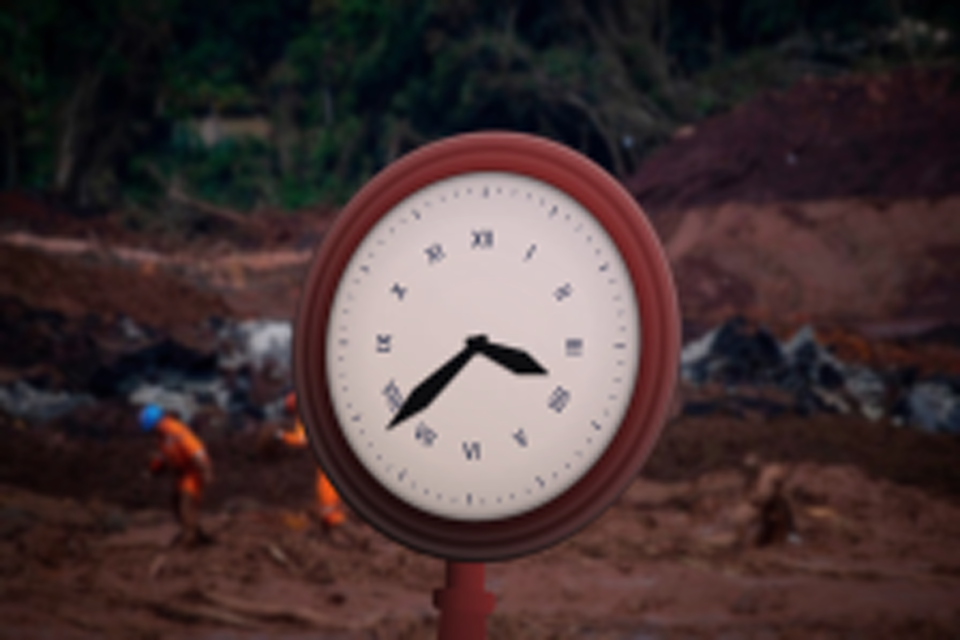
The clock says {"hour": 3, "minute": 38}
